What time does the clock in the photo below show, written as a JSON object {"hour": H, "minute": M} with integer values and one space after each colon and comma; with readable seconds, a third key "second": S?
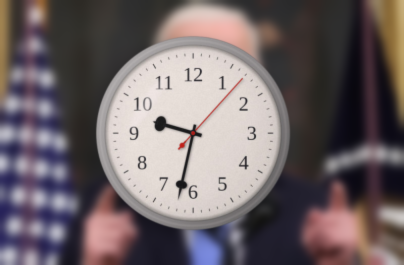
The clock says {"hour": 9, "minute": 32, "second": 7}
